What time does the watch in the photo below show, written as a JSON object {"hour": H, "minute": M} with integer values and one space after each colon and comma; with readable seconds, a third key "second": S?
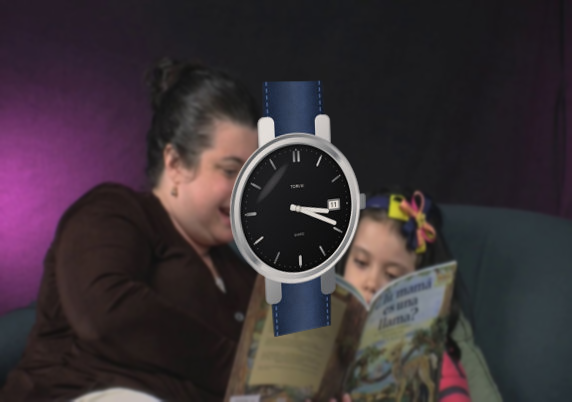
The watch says {"hour": 3, "minute": 19}
